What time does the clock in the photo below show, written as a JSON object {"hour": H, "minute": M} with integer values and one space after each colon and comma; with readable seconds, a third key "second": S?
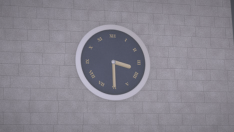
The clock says {"hour": 3, "minute": 30}
